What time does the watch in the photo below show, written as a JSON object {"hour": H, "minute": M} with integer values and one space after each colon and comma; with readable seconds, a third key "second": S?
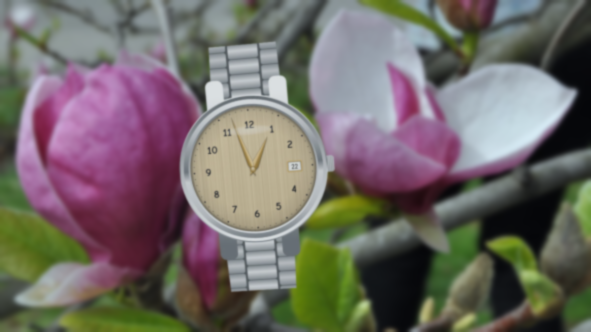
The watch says {"hour": 12, "minute": 57}
